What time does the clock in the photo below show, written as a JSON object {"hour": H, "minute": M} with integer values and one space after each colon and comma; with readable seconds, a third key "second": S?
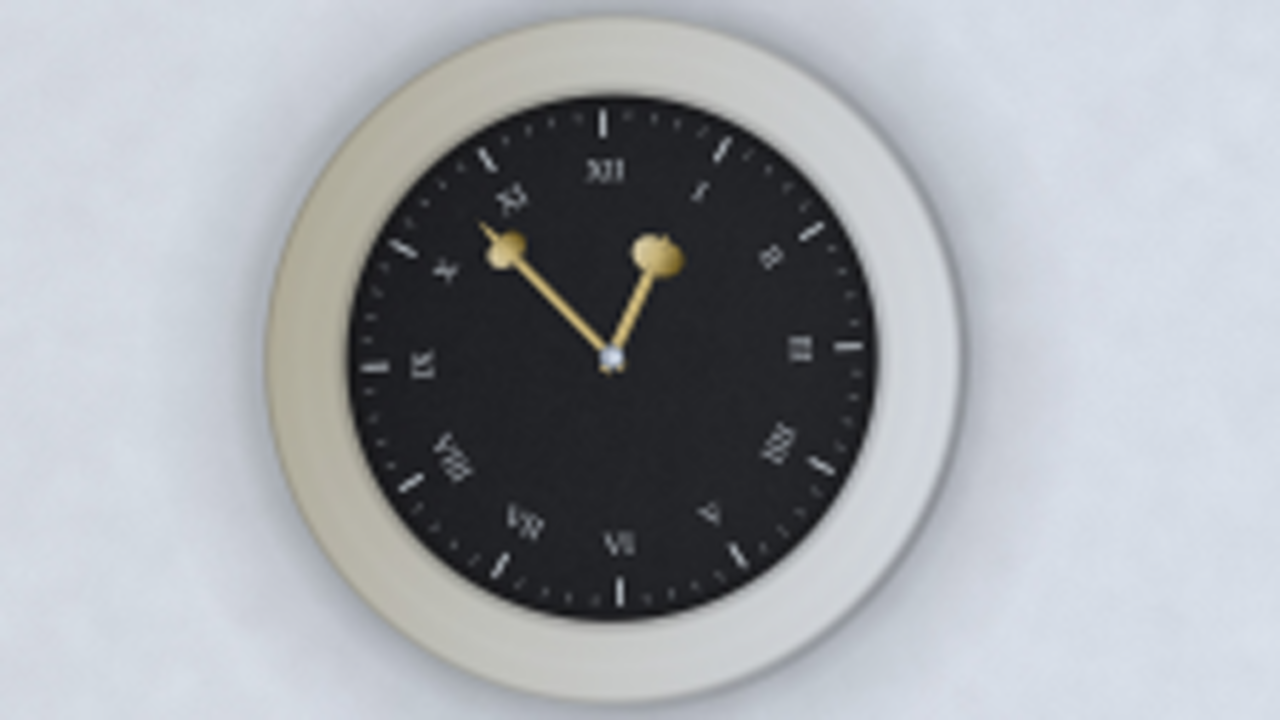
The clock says {"hour": 12, "minute": 53}
